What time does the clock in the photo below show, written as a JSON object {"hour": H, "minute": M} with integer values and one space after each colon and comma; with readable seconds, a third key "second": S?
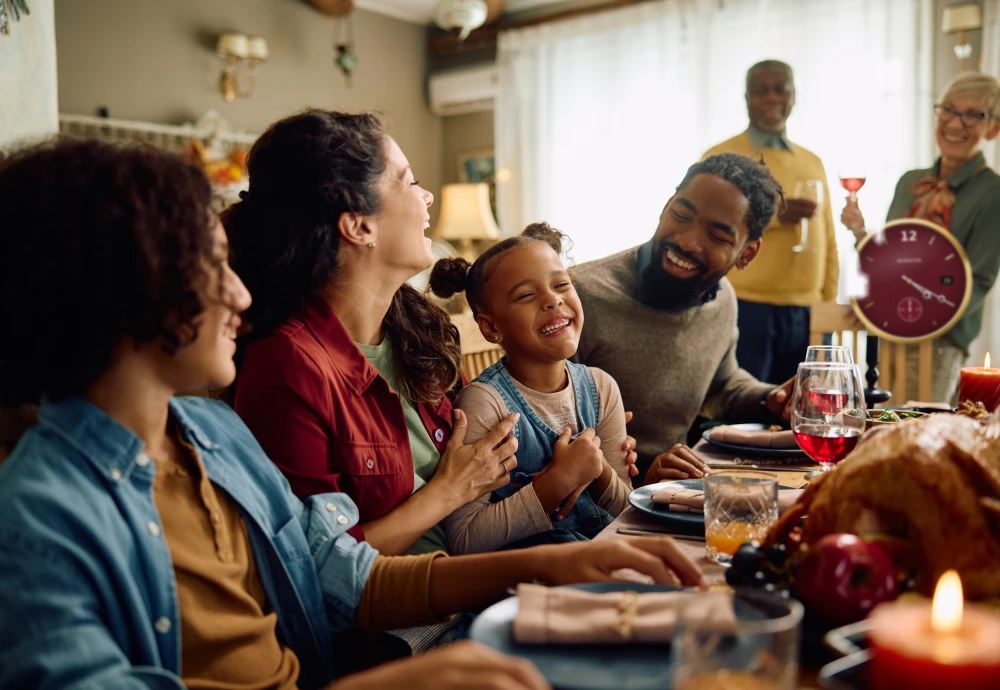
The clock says {"hour": 4, "minute": 20}
